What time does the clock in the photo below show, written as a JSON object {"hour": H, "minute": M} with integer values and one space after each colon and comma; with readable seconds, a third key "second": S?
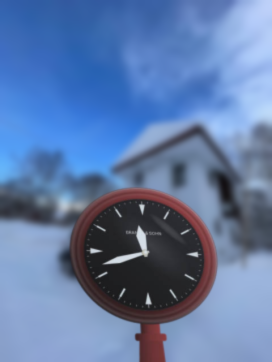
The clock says {"hour": 11, "minute": 42}
